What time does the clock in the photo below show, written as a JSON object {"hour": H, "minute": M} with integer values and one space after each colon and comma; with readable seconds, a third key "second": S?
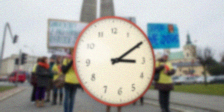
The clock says {"hour": 3, "minute": 10}
